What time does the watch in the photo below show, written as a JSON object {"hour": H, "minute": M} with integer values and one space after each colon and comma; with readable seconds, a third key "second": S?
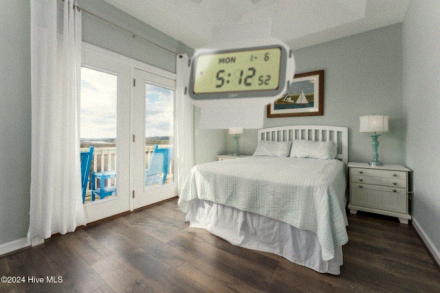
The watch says {"hour": 5, "minute": 12}
